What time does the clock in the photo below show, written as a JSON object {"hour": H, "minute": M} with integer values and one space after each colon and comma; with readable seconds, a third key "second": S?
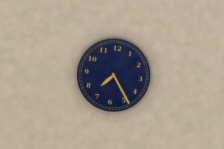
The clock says {"hour": 7, "minute": 24}
